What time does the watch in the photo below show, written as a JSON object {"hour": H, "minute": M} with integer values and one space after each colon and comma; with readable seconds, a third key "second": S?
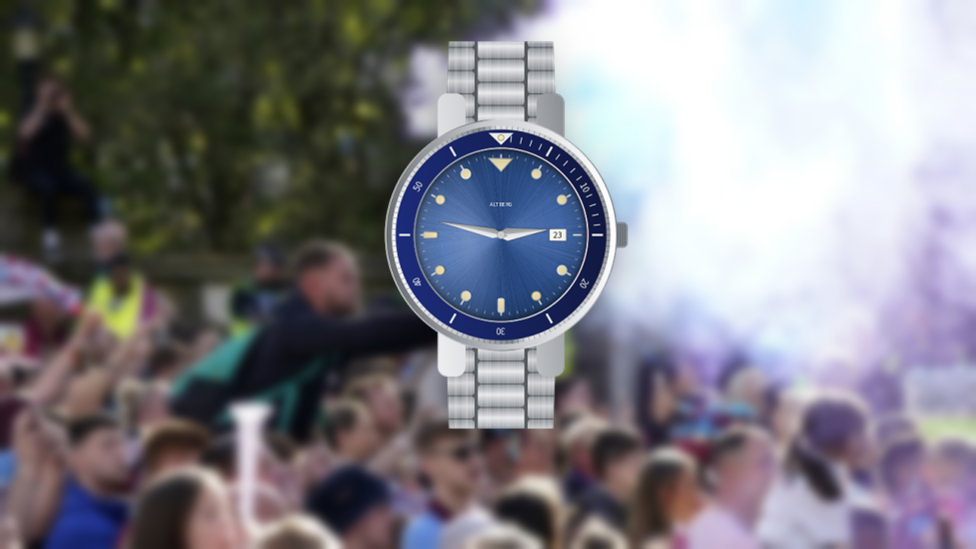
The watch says {"hour": 2, "minute": 47}
